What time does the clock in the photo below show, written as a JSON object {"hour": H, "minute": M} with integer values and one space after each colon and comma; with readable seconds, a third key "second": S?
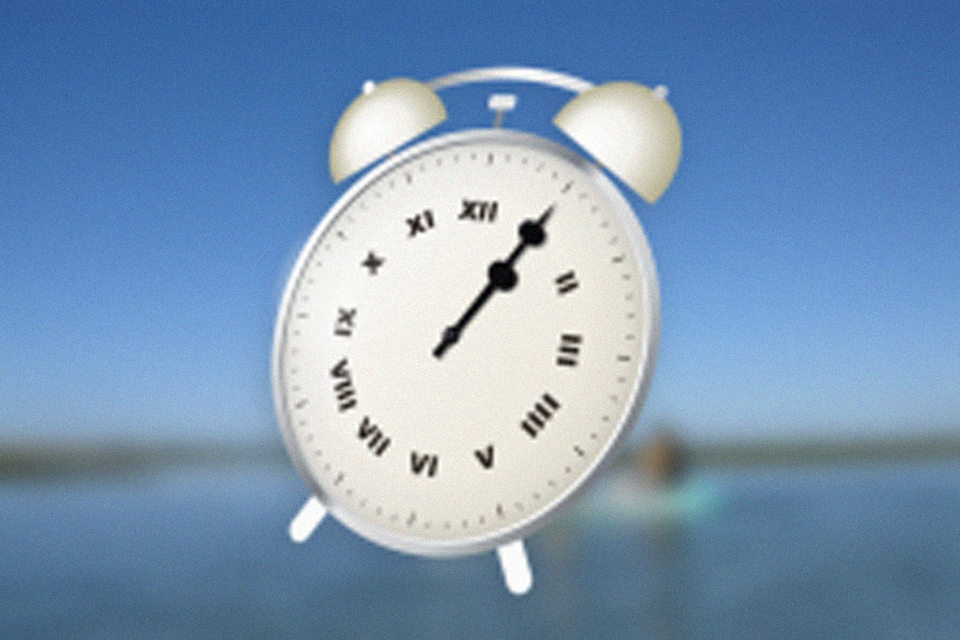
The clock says {"hour": 1, "minute": 5}
